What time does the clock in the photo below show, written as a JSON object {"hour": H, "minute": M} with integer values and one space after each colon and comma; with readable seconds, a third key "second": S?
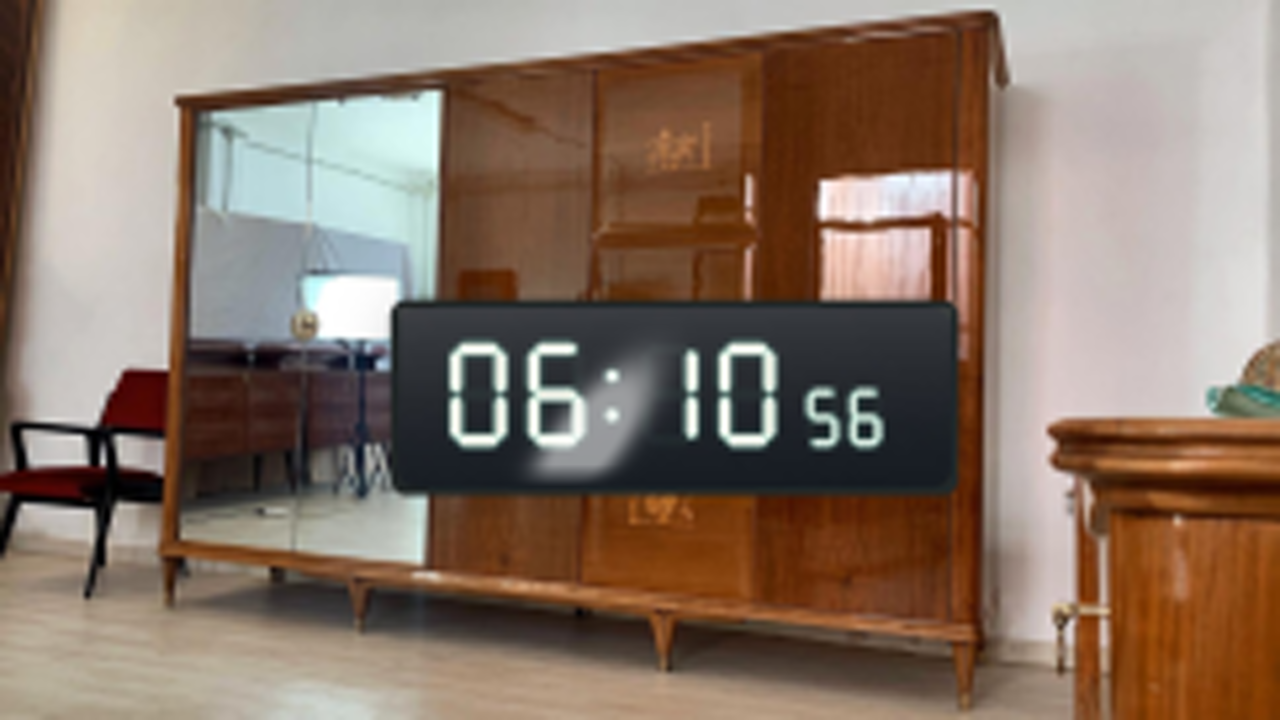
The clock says {"hour": 6, "minute": 10, "second": 56}
